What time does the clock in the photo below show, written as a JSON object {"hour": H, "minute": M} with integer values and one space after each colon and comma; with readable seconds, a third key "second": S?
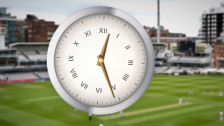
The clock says {"hour": 12, "minute": 26}
